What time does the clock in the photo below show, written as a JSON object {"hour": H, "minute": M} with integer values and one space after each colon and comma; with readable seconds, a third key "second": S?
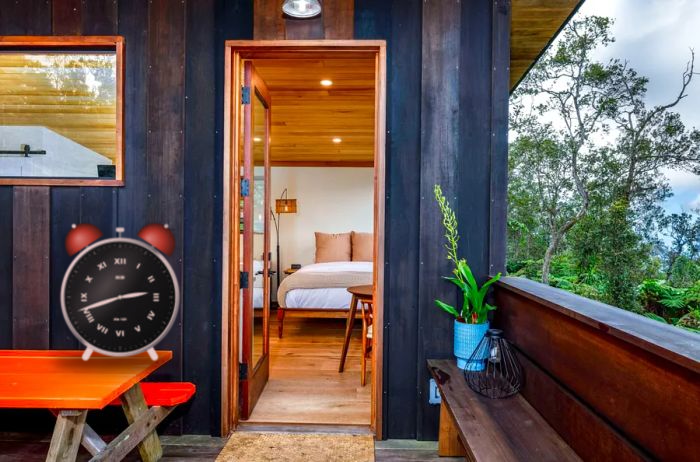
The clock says {"hour": 2, "minute": 42}
